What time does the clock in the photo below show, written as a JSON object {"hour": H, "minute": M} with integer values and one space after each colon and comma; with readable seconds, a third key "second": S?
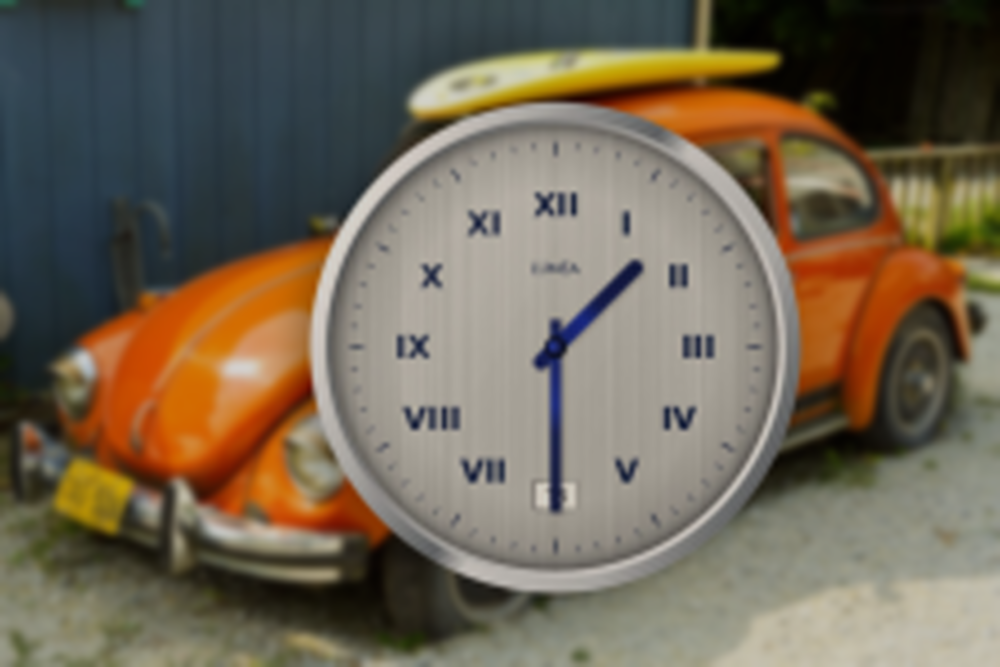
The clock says {"hour": 1, "minute": 30}
